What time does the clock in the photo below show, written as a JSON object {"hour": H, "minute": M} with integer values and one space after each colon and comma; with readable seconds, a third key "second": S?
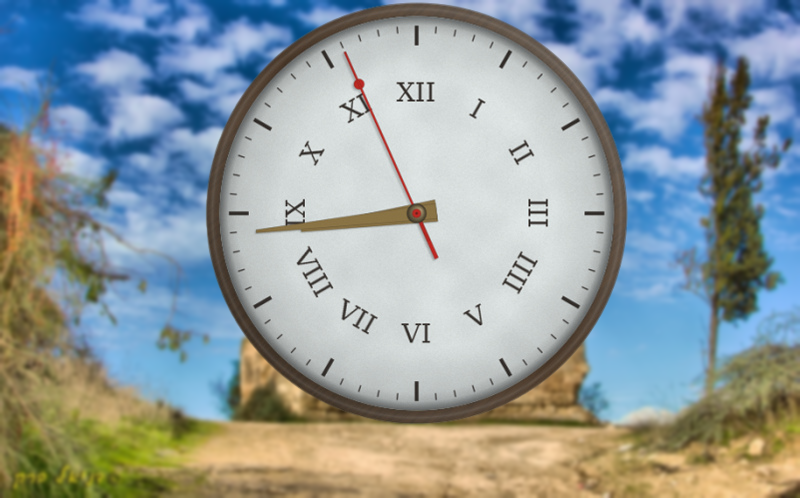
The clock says {"hour": 8, "minute": 43, "second": 56}
